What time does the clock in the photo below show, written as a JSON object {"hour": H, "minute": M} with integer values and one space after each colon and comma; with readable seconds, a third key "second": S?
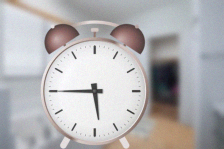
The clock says {"hour": 5, "minute": 45}
